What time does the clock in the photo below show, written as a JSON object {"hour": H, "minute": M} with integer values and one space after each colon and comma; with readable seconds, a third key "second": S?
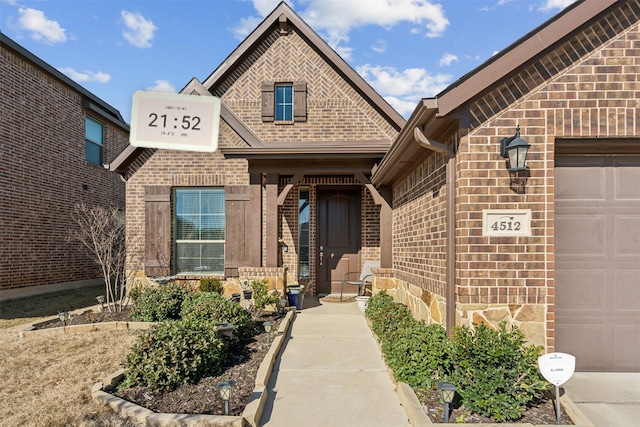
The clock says {"hour": 21, "minute": 52}
